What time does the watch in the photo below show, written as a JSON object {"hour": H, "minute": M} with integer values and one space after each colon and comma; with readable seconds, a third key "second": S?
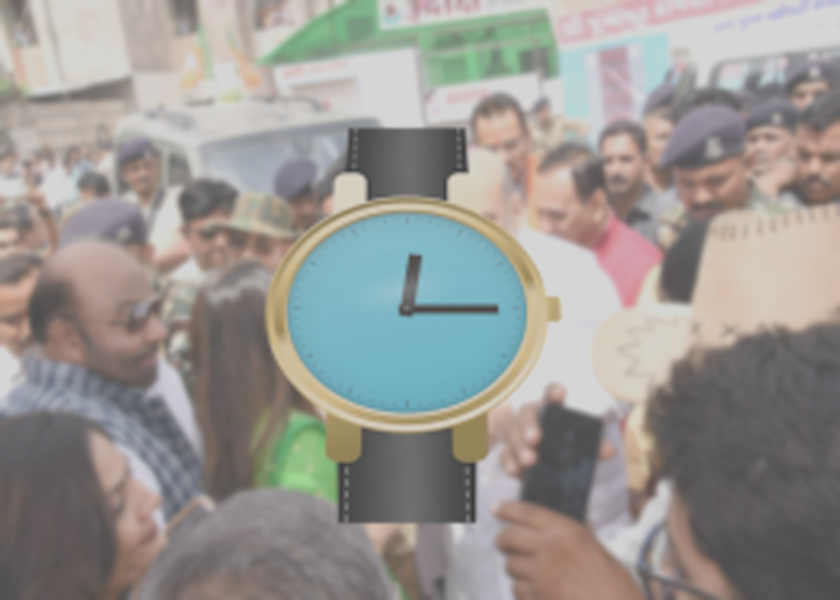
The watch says {"hour": 12, "minute": 15}
